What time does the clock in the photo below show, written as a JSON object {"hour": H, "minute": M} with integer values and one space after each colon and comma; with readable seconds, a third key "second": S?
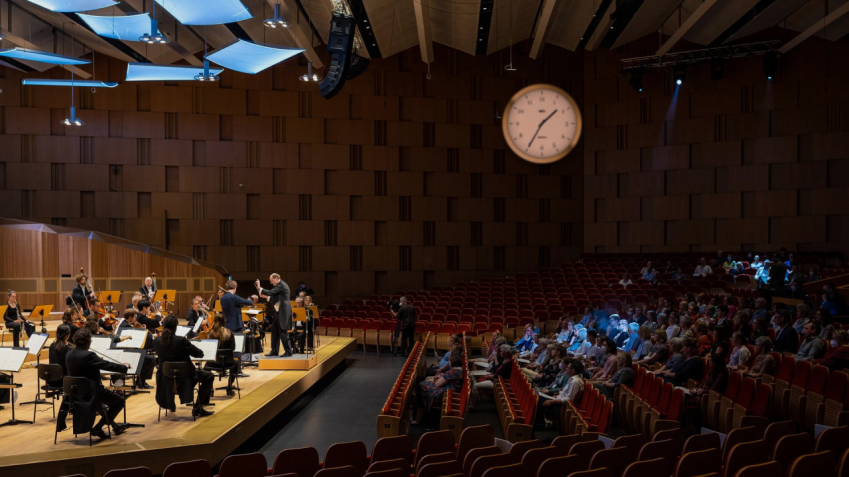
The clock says {"hour": 1, "minute": 35}
